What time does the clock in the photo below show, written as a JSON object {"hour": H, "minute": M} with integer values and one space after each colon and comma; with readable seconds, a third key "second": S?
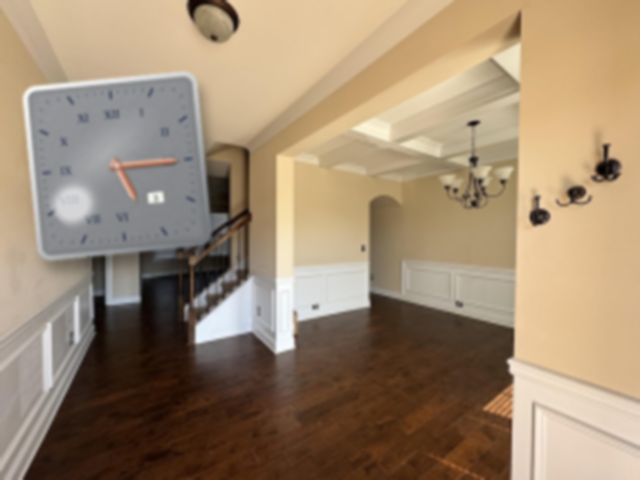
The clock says {"hour": 5, "minute": 15}
